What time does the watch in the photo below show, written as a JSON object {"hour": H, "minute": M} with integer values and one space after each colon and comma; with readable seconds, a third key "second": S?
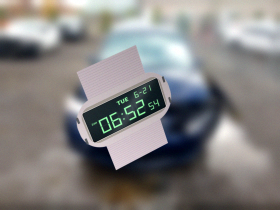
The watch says {"hour": 6, "minute": 52, "second": 54}
